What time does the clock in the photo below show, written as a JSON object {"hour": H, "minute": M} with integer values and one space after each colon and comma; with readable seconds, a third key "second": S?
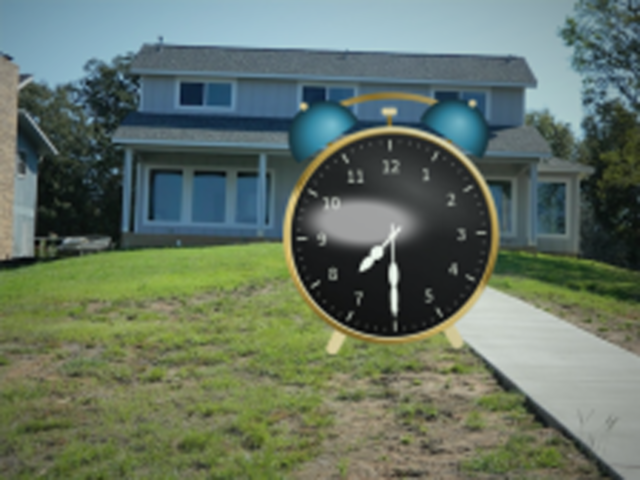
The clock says {"hour": 7, "minute": 30}
